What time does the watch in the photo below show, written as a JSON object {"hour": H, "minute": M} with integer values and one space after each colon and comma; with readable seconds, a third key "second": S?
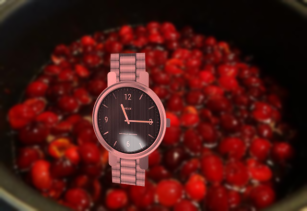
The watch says {"hour": 11, "minute": 15}
